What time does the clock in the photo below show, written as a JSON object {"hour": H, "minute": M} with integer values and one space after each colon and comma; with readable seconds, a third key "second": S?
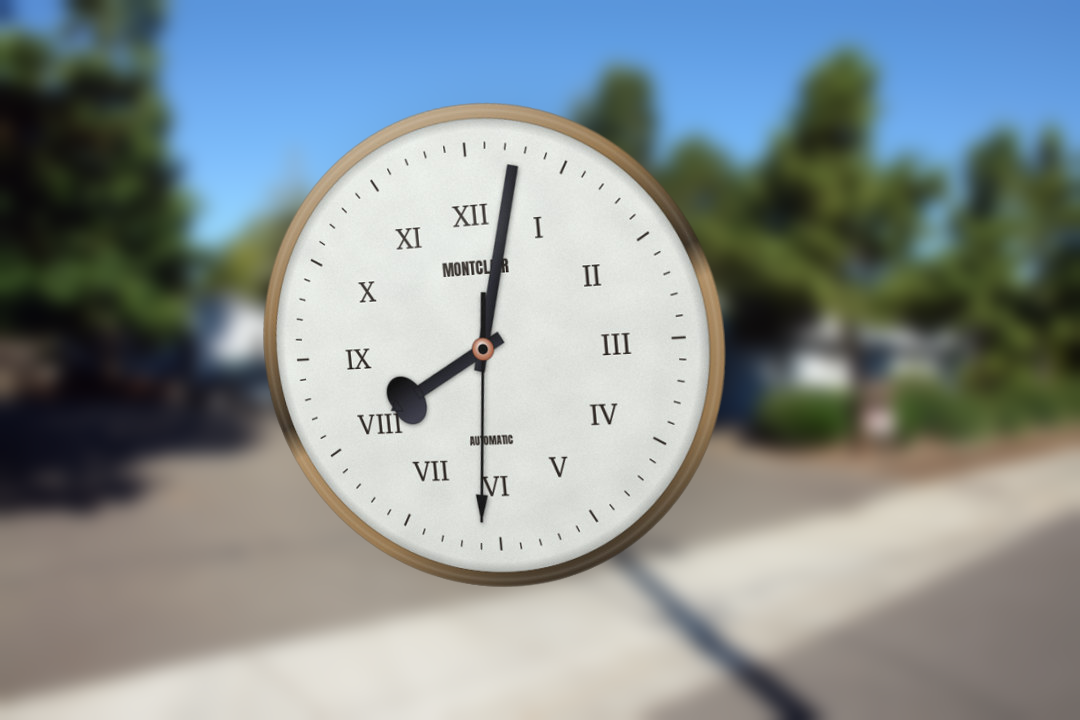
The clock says {"hour": 8, "minute": 2, "second": 31}
